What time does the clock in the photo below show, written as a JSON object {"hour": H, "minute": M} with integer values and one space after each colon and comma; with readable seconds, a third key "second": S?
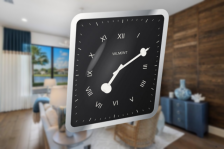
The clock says {"hour": 7, "minute": 10}
